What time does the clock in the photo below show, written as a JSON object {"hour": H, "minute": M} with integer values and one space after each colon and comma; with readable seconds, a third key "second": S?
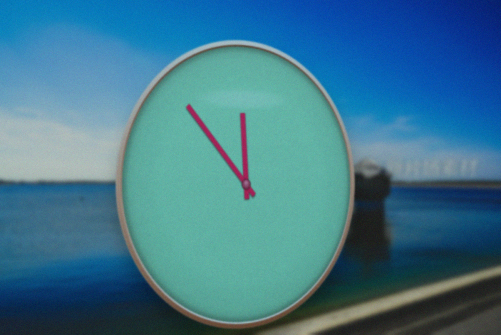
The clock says {"hour": 11, "minute": 53}
